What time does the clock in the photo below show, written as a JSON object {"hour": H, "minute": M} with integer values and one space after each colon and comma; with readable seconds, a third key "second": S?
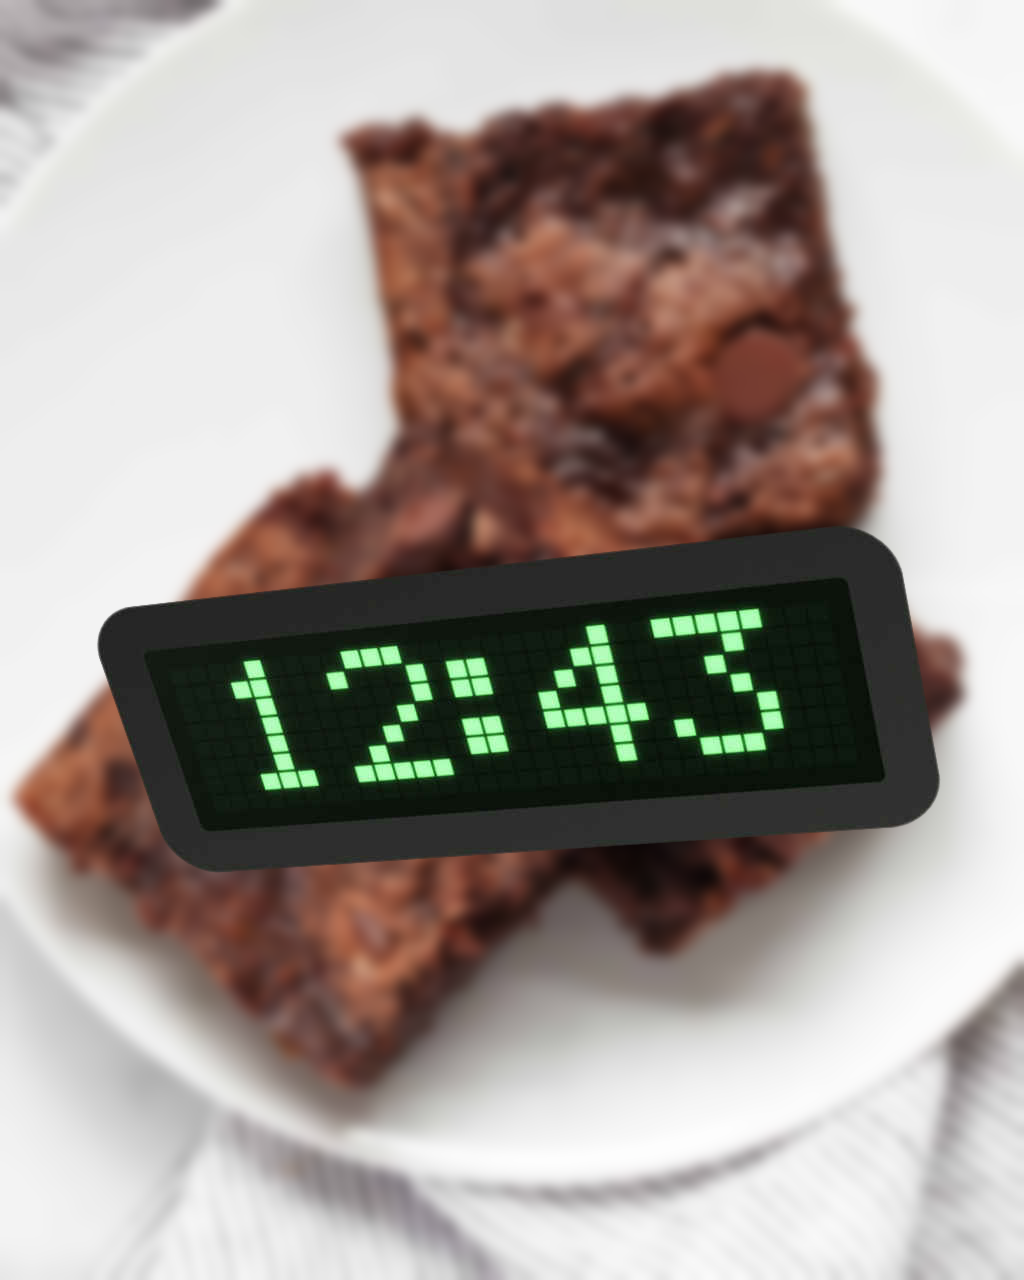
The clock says {"hour": 12, "minute": 43}
